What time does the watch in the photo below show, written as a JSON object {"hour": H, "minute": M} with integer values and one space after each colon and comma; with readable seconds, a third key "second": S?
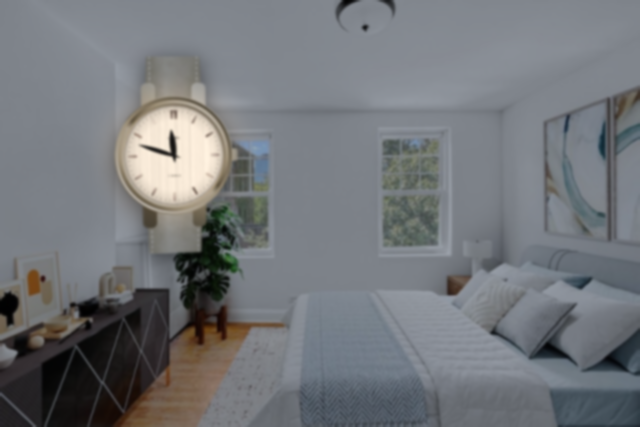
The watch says {"hour": 11, "minute": 48}
